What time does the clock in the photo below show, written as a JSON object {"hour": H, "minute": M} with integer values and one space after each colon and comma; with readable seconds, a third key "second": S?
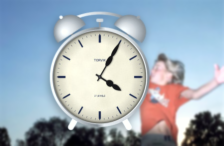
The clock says {"hour": 4, "minute": 5}
